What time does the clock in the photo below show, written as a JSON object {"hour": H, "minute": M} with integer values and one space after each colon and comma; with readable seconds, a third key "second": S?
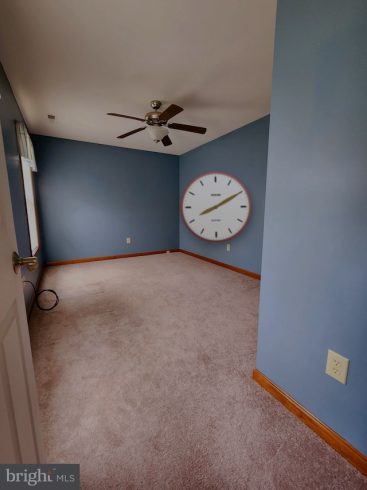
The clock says {"hour": 8, "minute": 10}
